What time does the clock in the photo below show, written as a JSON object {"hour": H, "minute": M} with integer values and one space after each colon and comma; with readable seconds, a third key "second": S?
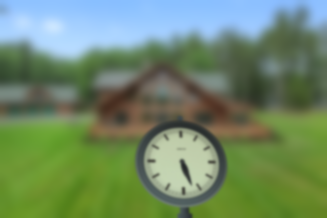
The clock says {"hour": 5, "minute": 27}
